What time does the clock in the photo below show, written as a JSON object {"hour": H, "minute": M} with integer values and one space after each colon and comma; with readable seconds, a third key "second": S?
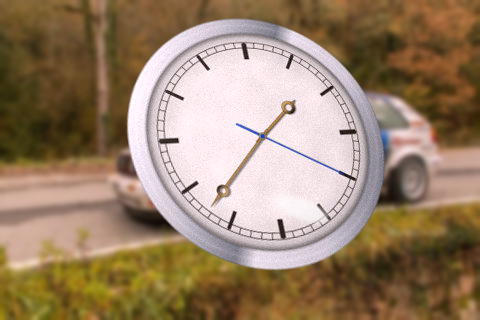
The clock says {"hour": 1, "minute": 37, "second": 20}
